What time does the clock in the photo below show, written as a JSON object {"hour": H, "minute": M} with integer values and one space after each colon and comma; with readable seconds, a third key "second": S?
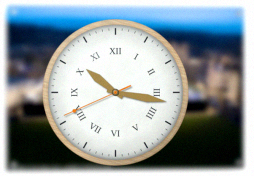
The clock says {"hour": 10, "minute": 16, "second": 41}
